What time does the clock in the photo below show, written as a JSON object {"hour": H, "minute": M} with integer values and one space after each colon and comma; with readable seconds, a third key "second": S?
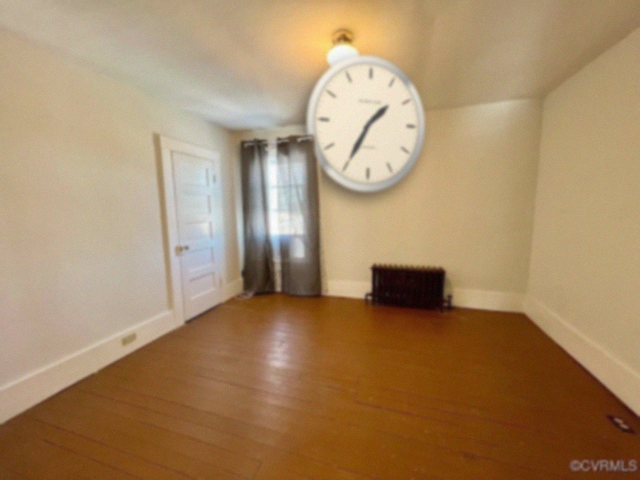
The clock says {"hour": 1, "minute": 35}
